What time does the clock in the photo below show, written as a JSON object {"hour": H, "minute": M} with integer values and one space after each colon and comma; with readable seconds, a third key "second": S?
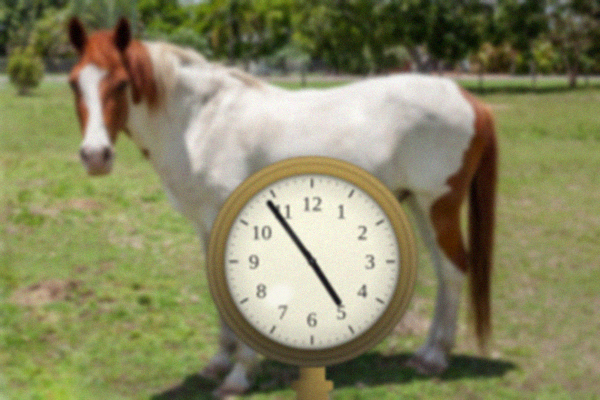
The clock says {"hour": 4, "minute": 54}
